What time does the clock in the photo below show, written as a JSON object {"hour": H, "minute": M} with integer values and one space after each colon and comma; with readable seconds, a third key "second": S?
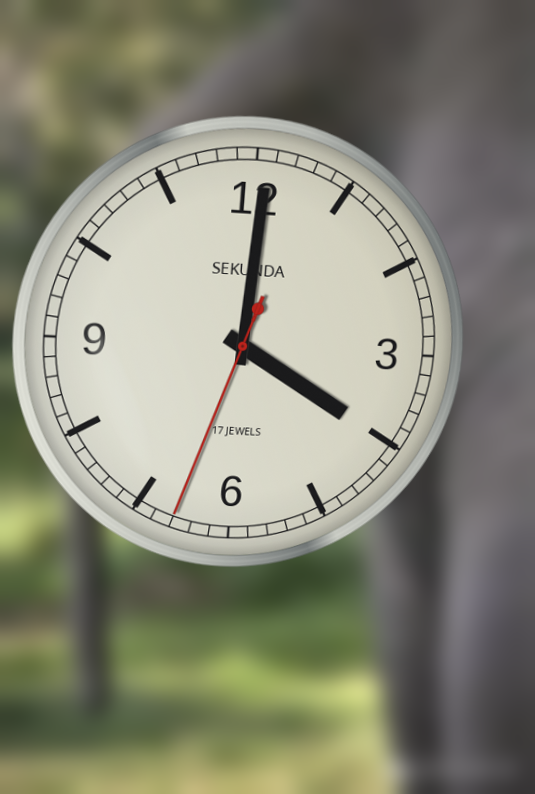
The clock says {"hour": 4, "minute": 0, "second": 33}
